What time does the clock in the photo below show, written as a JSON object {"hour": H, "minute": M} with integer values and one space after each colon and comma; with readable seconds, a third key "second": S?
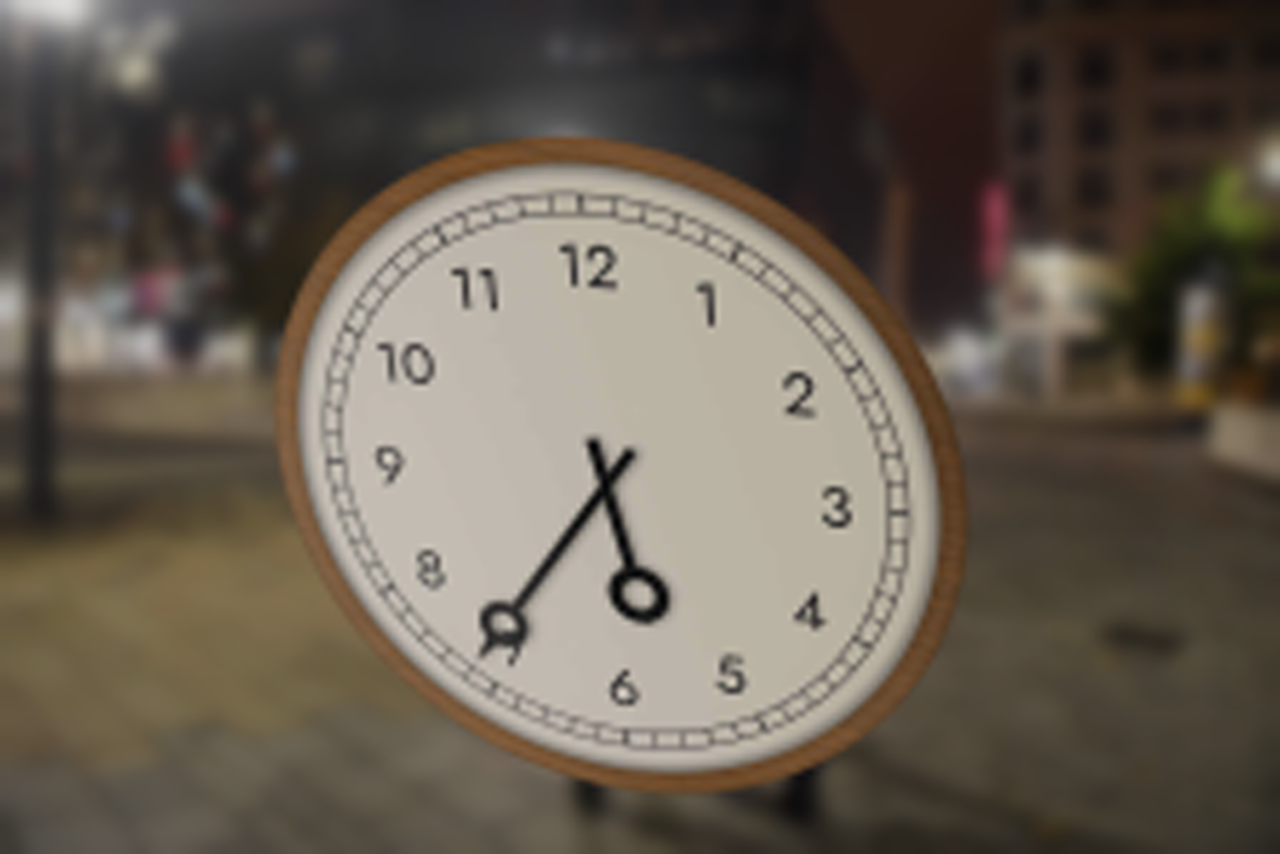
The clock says {"hour": 5, "minute": 36}
